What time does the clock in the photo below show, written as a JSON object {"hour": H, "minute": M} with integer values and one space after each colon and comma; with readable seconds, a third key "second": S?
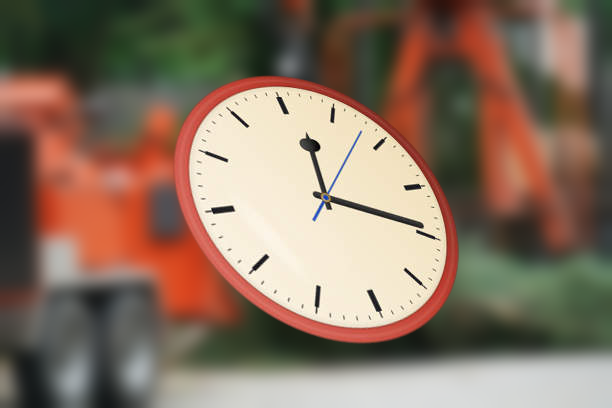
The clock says {"hour": 12, "minute": 19, "second": 8}
